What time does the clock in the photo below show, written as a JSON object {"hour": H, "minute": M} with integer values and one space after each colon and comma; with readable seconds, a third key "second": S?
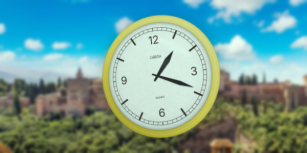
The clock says {"hour": 1, "minute": 19}
